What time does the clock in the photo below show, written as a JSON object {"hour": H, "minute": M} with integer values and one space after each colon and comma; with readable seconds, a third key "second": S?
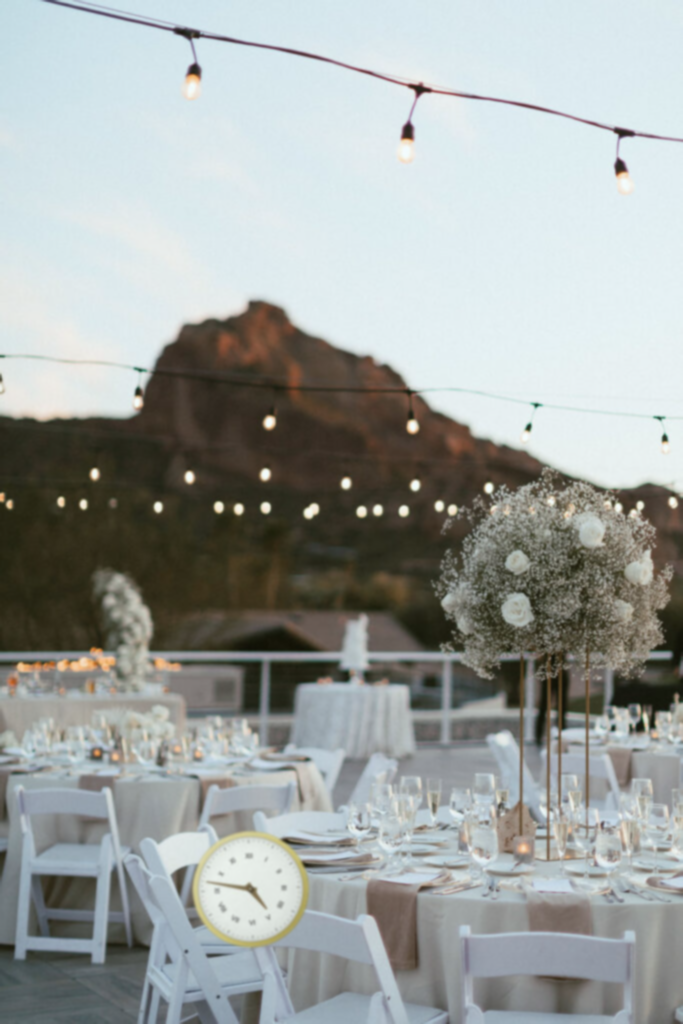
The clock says {"hour": 4, "minute": 47}
